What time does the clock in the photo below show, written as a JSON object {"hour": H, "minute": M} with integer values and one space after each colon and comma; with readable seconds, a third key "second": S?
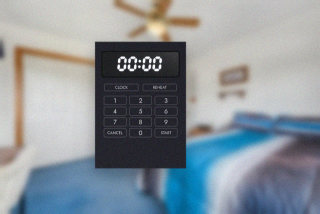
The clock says {"hour": 0, "minute": 0}
